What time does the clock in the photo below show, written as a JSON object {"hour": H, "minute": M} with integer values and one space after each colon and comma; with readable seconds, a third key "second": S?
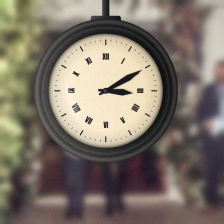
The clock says {"hour": 3, "minute": 10}
